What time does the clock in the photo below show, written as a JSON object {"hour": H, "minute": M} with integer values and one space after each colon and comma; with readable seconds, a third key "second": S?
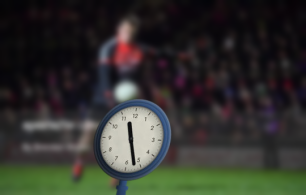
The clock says {"hour": 11, "minute": 27}
